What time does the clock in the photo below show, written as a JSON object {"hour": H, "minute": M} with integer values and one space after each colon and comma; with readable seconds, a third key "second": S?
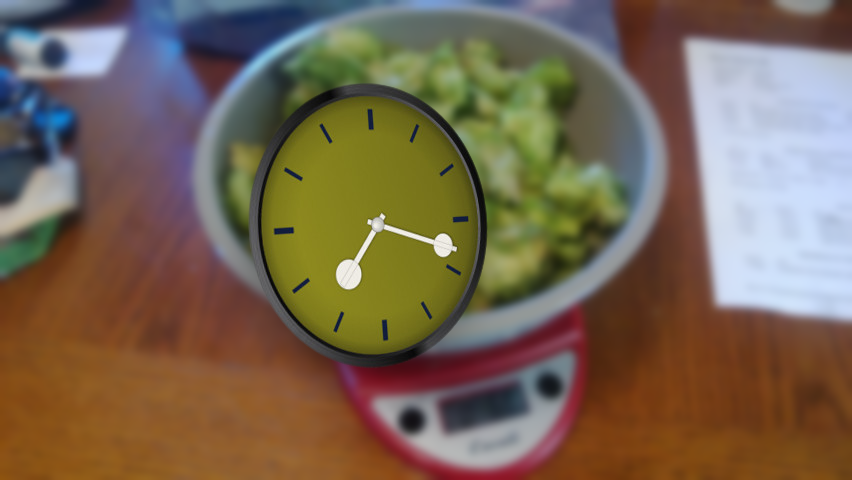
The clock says {"hour": 7, "minute": 18}
